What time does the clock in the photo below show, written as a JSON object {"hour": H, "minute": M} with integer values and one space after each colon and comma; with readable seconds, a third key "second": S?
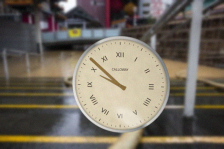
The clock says {"hour": 9, "minute": 52}
